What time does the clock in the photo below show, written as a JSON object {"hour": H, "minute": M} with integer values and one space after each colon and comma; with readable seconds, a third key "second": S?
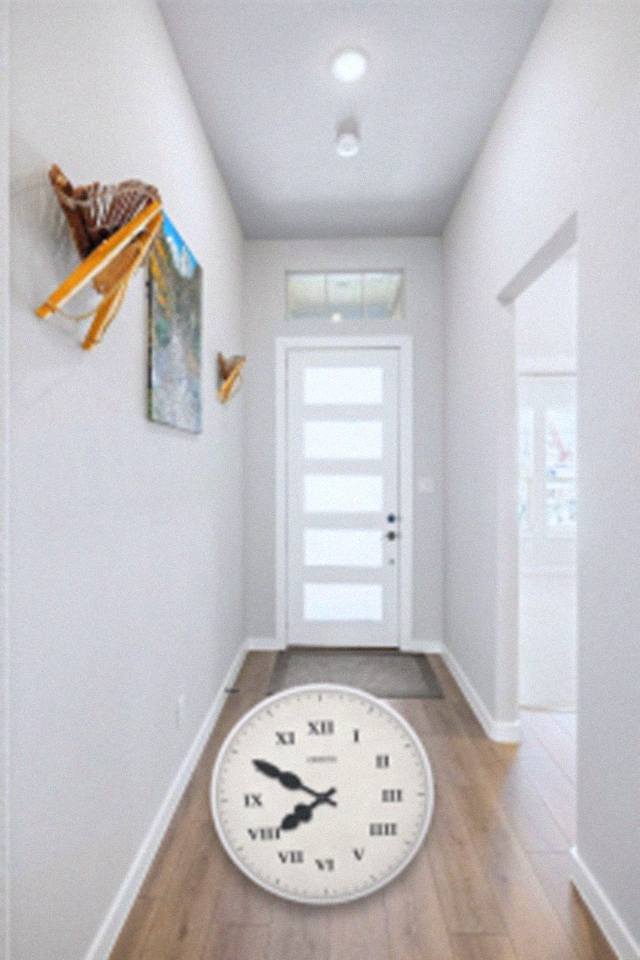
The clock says {"hour": 7, "minute": 50}
